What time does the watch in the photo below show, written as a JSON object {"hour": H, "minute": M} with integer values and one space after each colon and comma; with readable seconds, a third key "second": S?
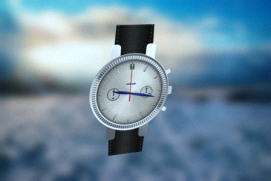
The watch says {"hour": 9, "minute": 17}
